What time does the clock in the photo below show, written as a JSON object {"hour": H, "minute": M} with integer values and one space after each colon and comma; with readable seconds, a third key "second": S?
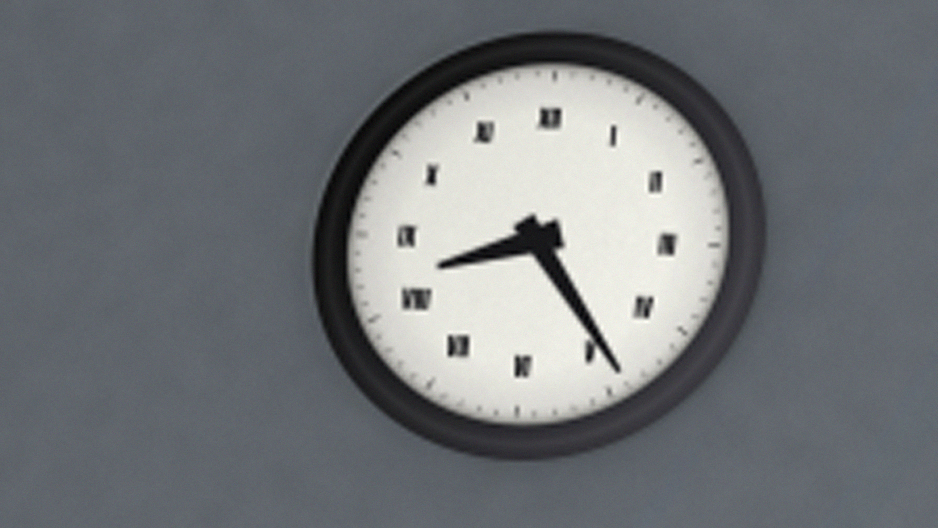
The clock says {"hour": 8, "minute": 24}
